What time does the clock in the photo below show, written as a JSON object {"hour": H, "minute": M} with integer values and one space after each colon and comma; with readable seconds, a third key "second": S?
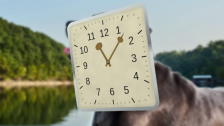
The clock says {"hour": 11, "minute": 7}
